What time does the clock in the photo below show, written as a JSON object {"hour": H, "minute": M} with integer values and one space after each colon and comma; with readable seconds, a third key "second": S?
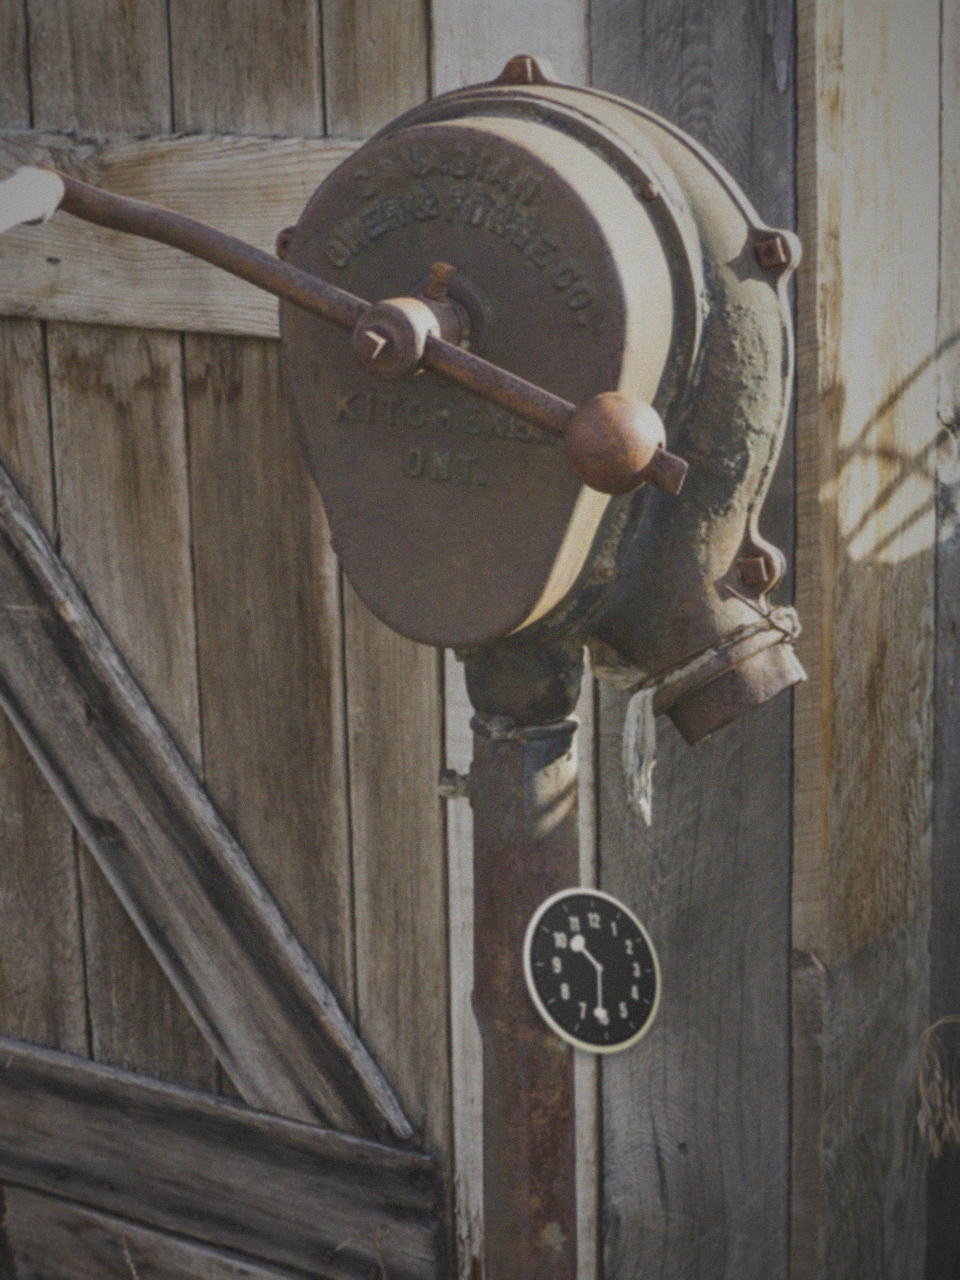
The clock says {"hour": 10, "minute": 31}
